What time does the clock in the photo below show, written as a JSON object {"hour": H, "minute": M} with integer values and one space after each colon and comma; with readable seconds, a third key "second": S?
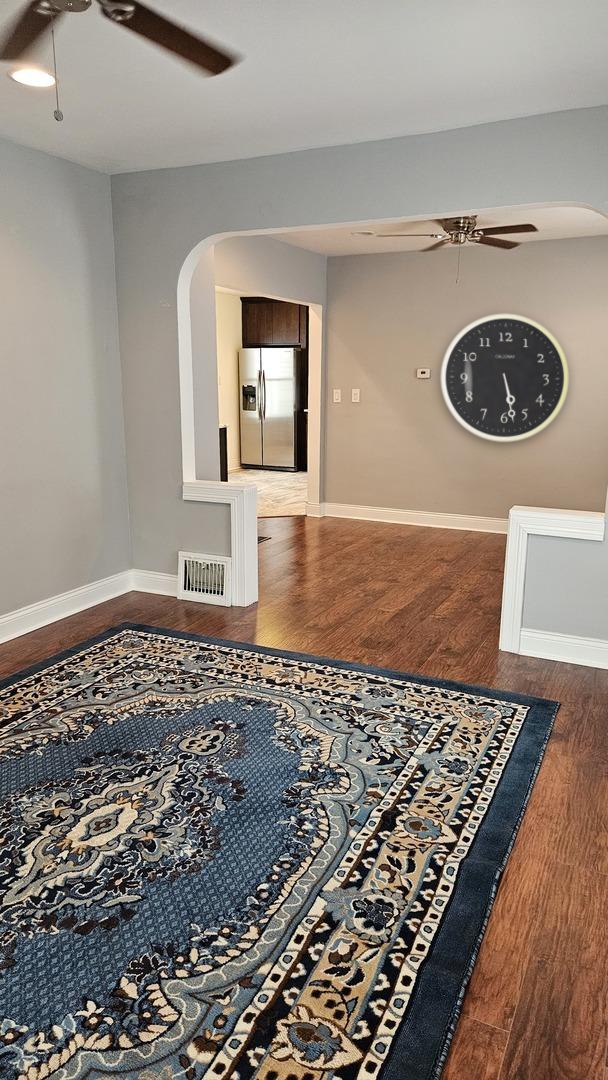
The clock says {"hour": 5, "minute": 28}
